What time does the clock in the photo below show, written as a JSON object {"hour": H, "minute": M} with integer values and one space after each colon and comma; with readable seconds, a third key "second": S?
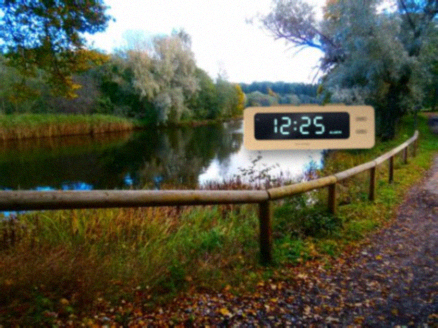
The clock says {"hour": 12, "minute": 25}
